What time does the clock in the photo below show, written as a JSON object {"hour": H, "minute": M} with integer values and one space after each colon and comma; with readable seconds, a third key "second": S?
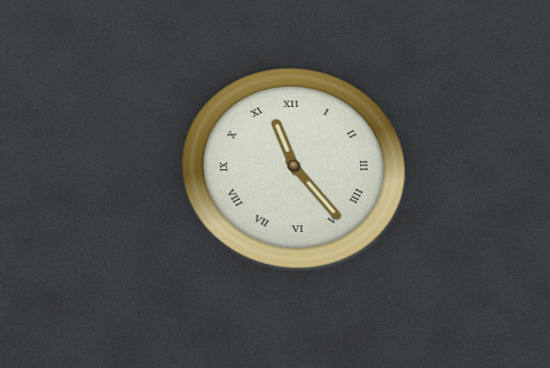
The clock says {"hour": 11, "minute": 24}
